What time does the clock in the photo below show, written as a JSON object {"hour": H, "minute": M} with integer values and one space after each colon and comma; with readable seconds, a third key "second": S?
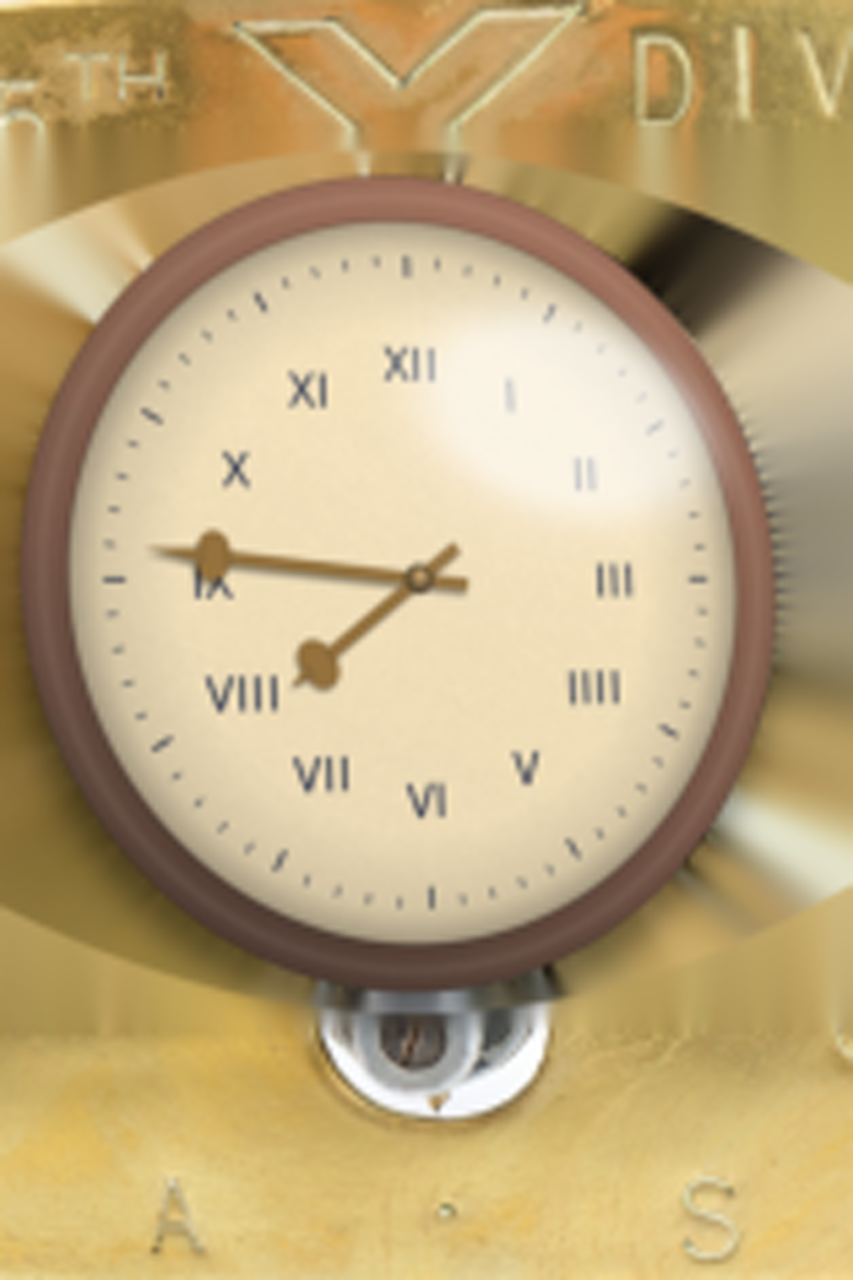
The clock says {"hour": 7, "minute": 46}
